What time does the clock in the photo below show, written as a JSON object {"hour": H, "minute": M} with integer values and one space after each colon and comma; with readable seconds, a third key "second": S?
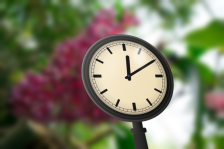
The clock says {"hour": 12, "minute": 10}
